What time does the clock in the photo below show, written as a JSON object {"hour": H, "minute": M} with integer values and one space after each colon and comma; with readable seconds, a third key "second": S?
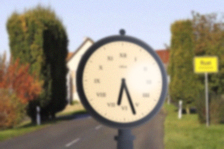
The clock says {"hour": 6, "minute": 27}
